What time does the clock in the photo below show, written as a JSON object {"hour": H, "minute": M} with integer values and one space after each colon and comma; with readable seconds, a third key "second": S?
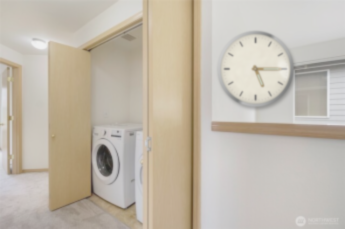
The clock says {"hour": 5, "minute": 15}
